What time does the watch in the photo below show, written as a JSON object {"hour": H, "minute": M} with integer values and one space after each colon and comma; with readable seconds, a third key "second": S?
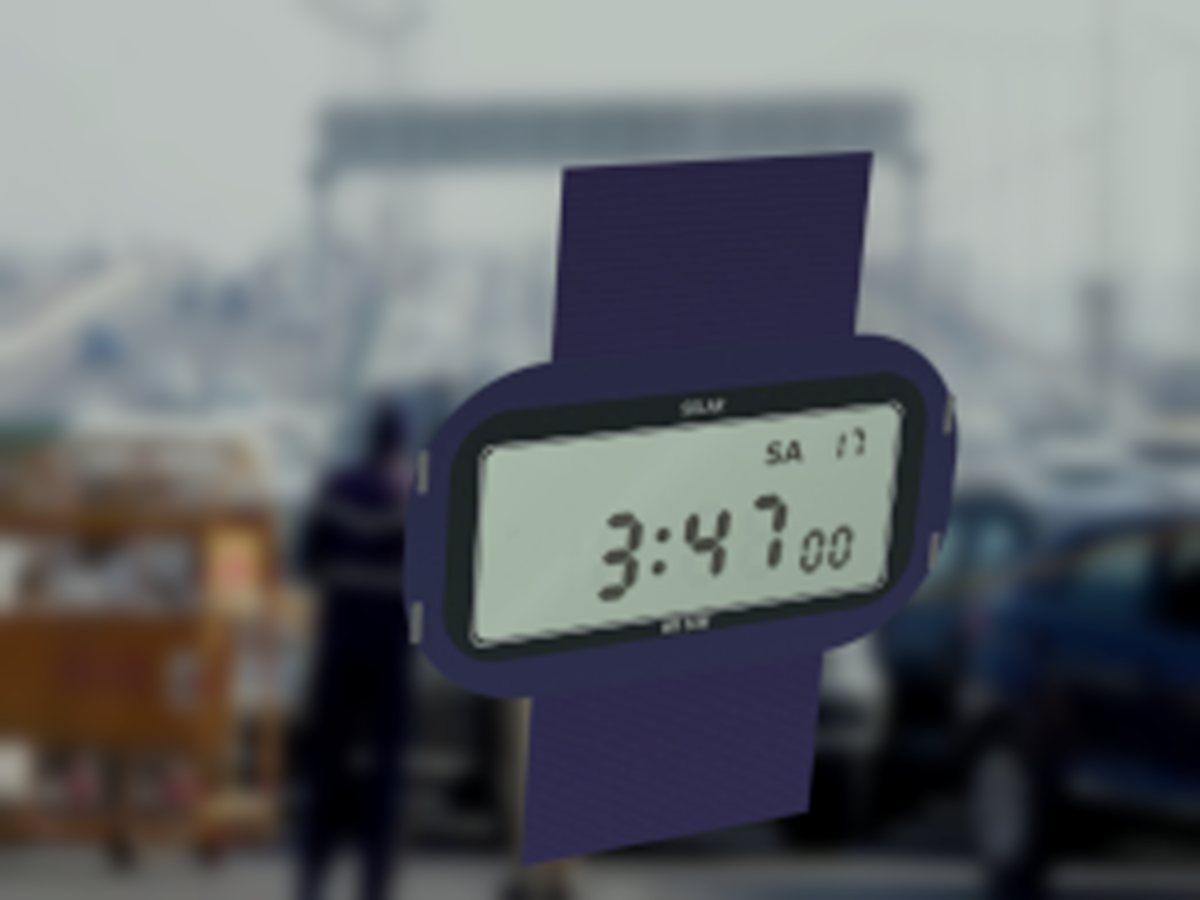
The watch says {"hour": 3, "minute": 47, "second": 0}
